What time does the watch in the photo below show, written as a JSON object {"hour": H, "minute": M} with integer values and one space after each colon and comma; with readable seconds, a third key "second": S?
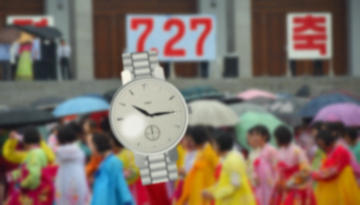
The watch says {"hour": 10, "minute": 15}
